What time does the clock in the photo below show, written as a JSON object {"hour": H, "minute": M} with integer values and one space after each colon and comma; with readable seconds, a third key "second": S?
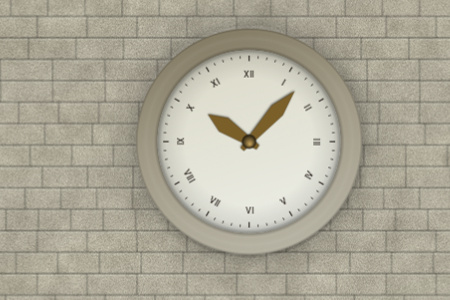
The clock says {"hour": 10, "minute": 7}
